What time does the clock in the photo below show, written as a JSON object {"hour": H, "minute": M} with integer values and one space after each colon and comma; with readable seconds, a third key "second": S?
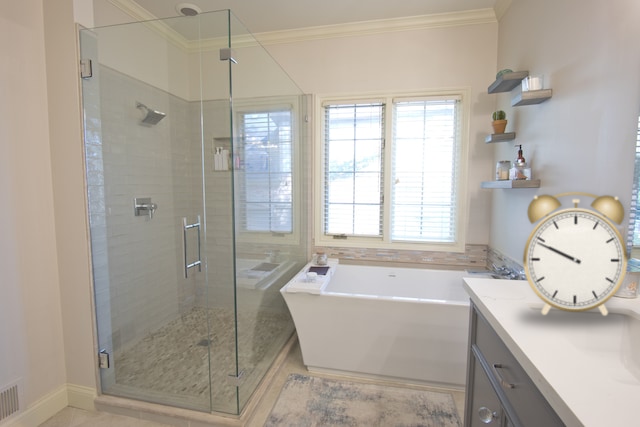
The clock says {"hour": 9, "minute": 49}
